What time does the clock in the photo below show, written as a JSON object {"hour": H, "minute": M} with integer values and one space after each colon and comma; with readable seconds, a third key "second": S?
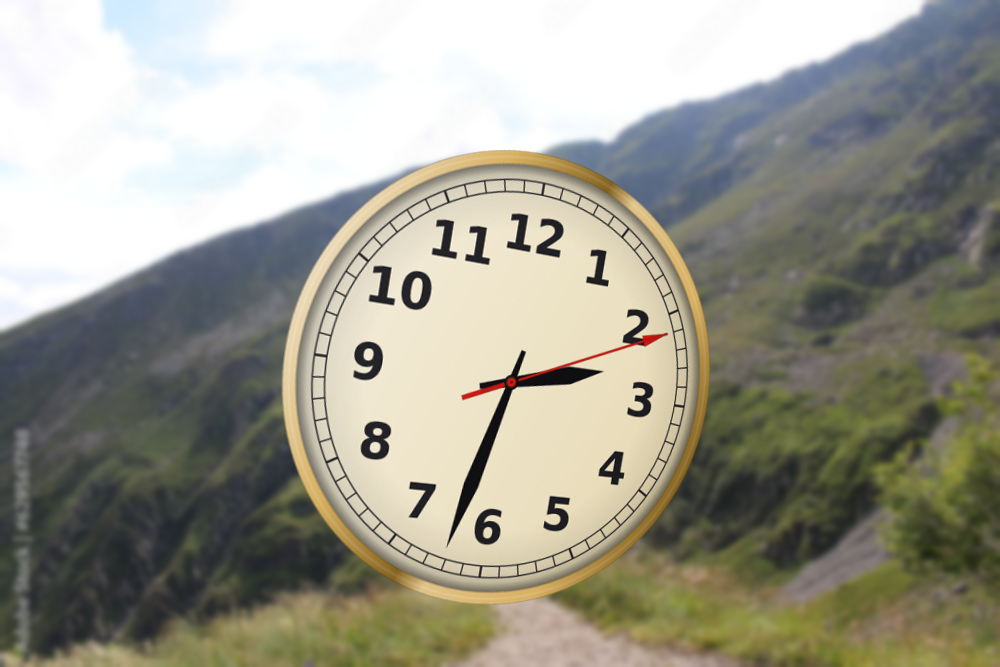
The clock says {"hour": 2, "minute": 32, "second": 11}
